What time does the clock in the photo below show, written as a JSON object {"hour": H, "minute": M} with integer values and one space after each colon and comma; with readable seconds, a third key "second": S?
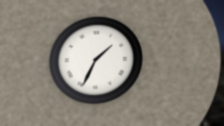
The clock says {"hour": 1, "minute": 34}
